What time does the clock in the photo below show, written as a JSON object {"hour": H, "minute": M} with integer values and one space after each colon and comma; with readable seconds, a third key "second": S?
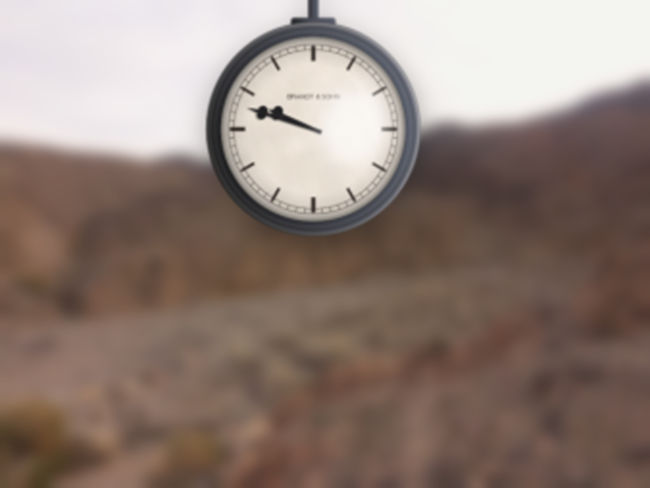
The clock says {"hour": 9, "minute": 48}
